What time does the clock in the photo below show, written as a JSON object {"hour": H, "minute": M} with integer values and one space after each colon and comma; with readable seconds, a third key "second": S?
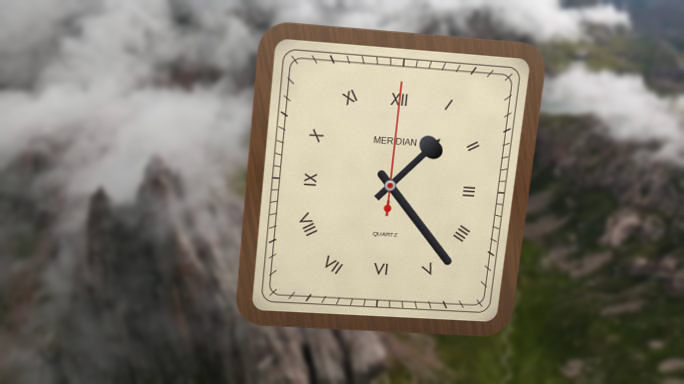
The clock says {"hour": 1, "minute": 23, "second": 0}
